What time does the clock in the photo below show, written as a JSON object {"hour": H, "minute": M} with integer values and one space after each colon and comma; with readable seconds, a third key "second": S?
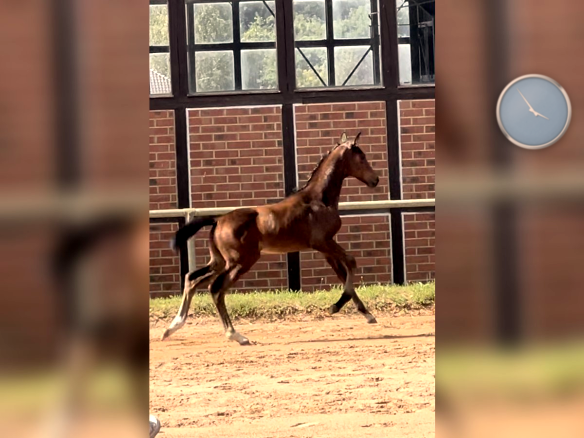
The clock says {"hour": 3, "minute": 54}
